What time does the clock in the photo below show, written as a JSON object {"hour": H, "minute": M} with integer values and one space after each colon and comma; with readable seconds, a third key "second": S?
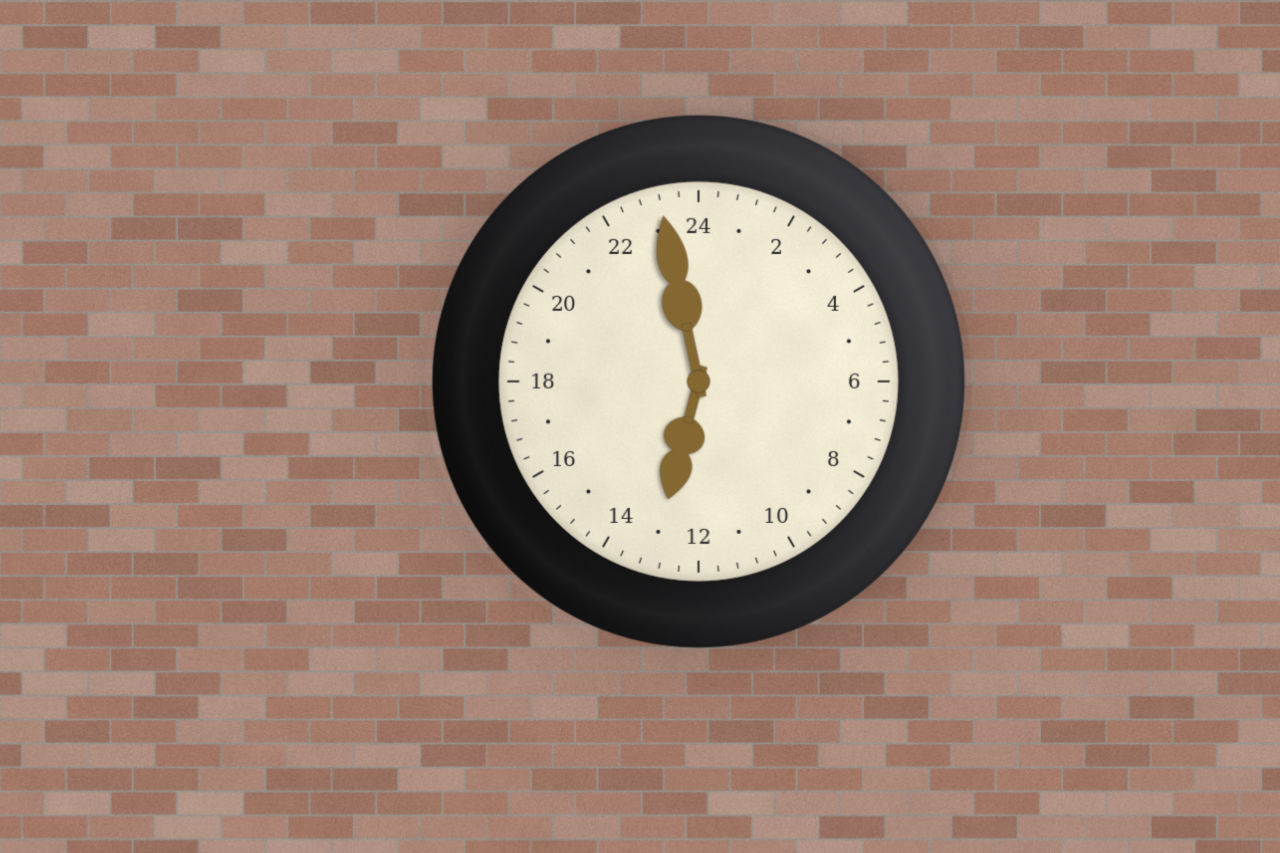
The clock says {"hour": 12, "minute": 58}
